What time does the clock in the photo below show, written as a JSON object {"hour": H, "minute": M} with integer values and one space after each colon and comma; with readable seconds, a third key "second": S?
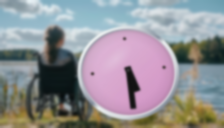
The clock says {"hour": 5, "minute": 30}
